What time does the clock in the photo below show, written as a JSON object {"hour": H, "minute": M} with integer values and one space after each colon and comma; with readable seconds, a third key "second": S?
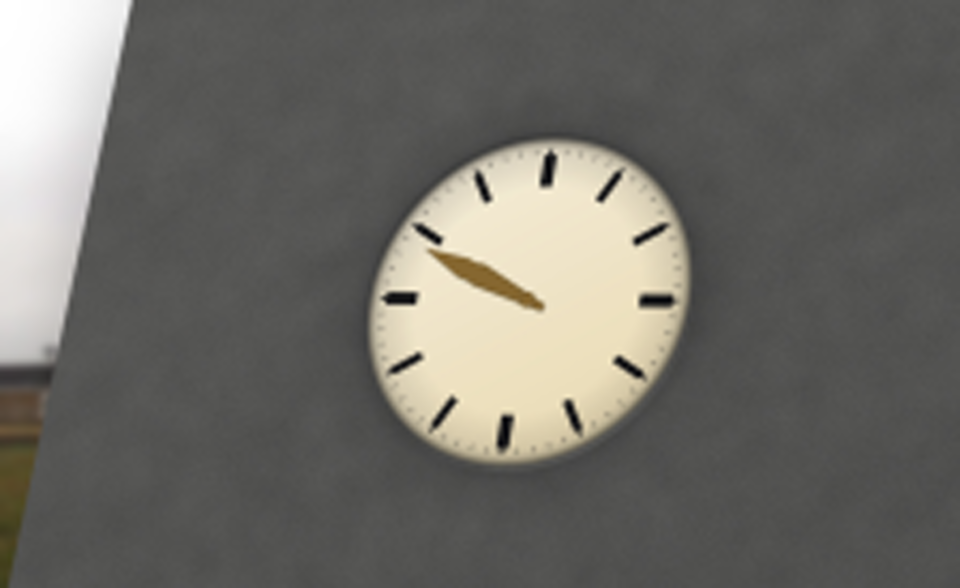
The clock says {"hour": 9, "minute": 49}
